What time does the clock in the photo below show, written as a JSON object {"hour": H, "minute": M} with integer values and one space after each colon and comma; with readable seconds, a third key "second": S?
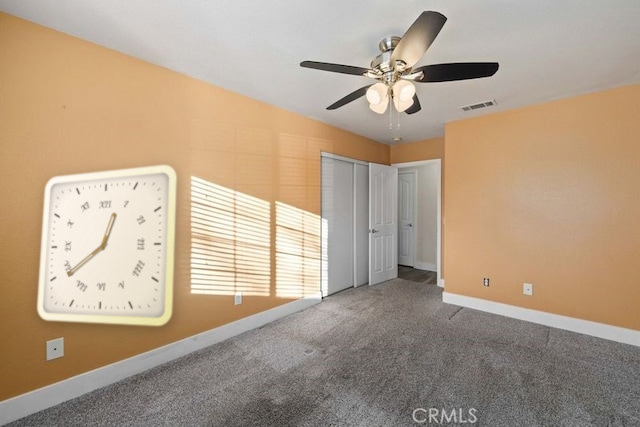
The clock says {"hour": 12, "minute": 39}
